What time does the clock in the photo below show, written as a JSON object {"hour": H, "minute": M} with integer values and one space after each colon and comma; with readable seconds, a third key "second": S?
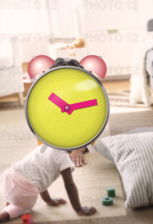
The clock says {"hour": 10, "minute": 13}
